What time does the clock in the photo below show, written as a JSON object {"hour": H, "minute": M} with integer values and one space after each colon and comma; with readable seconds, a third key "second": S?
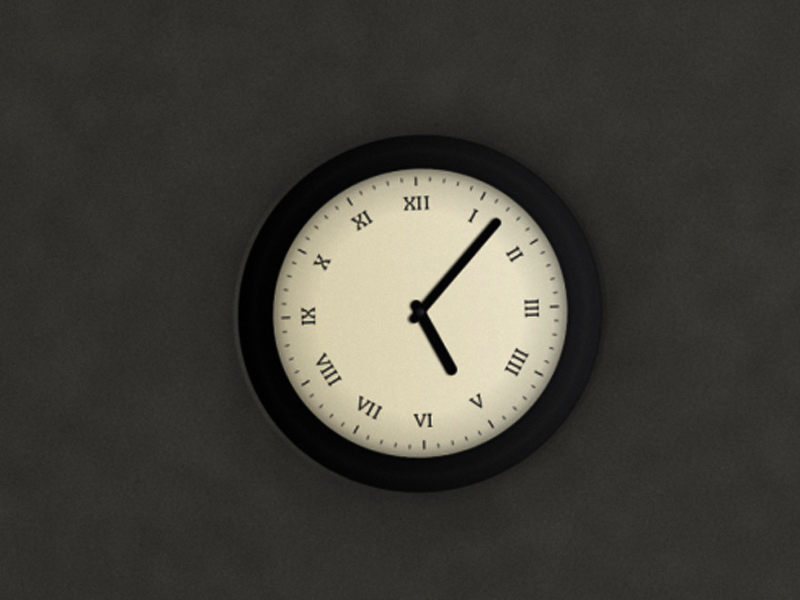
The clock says {"hour": 5, "minute": 7}
